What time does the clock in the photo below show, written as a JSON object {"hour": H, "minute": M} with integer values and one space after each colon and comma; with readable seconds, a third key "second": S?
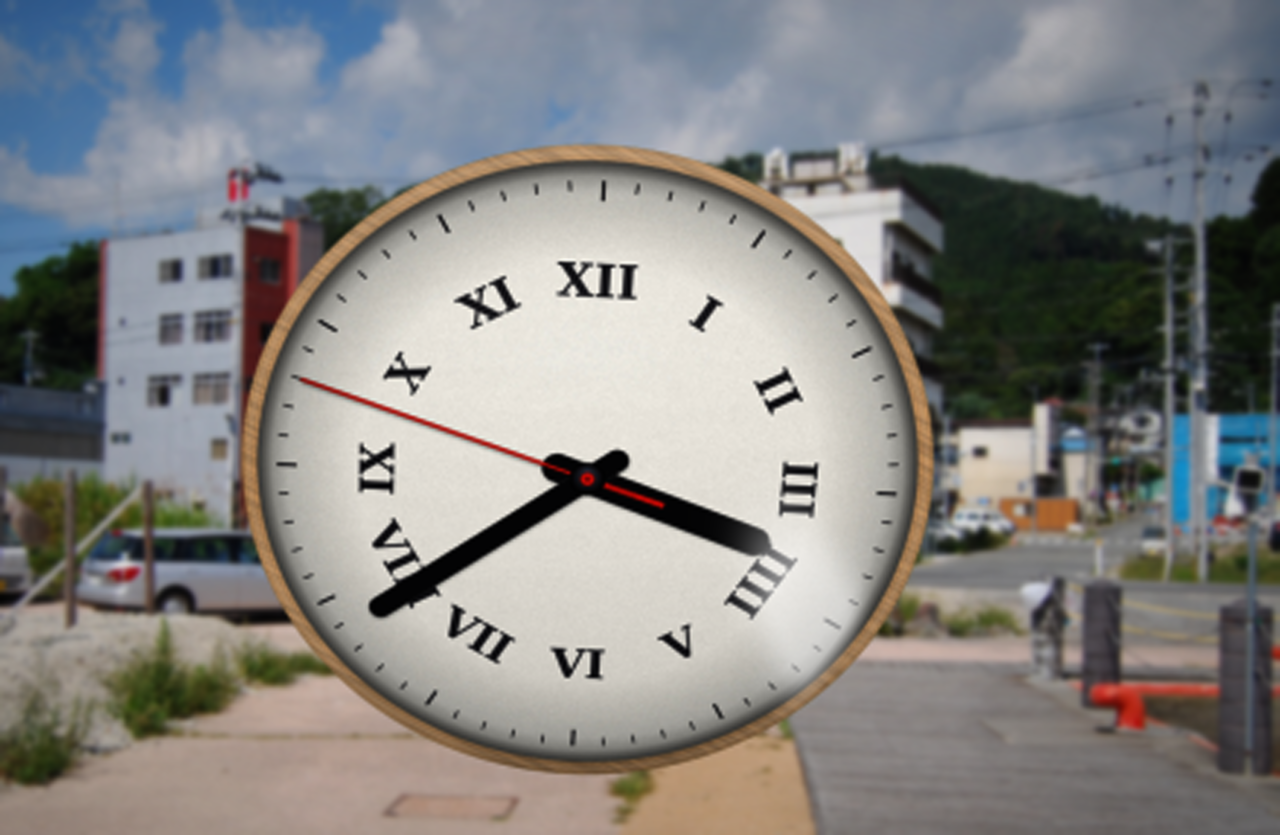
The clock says {"hour": 3, "minute": 38, "second": 48}
